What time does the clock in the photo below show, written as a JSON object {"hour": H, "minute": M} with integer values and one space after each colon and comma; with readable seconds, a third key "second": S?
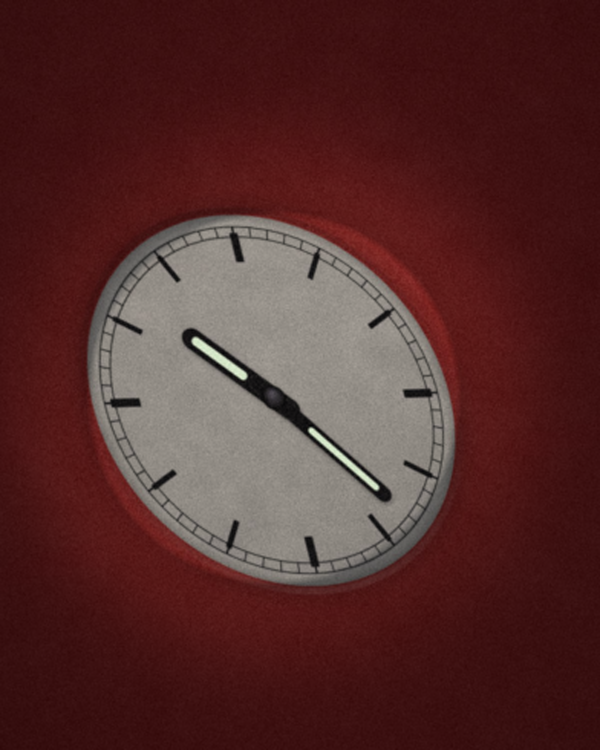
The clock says {"hour": 10, "minute": 23}
